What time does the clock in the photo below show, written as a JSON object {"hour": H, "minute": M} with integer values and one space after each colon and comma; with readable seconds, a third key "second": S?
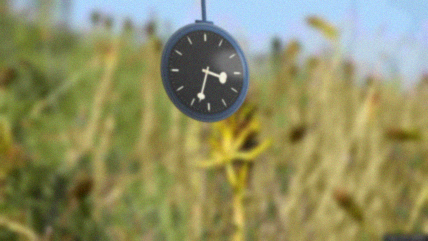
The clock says {"hour": 3, "minute": 33}
